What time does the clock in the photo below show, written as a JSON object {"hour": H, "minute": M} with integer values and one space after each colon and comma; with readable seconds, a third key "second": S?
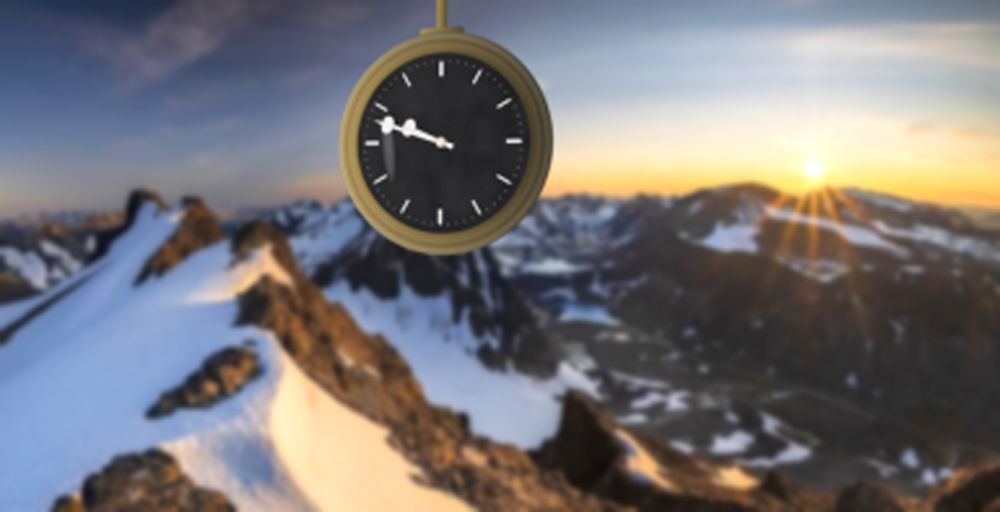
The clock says {"hour": 9, "minute": 48}
